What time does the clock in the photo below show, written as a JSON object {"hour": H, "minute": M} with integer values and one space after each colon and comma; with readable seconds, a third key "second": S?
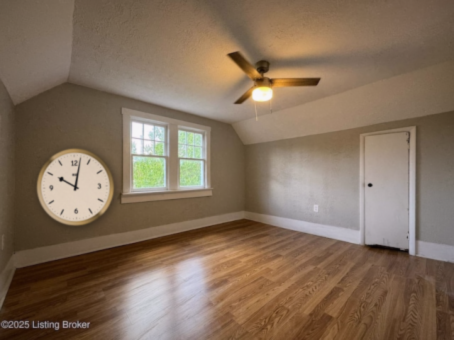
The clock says {"hour": 10, "minute": 2}
